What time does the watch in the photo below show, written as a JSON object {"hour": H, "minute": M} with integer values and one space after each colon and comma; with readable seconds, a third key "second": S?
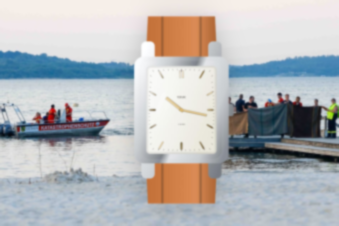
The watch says {"hour": 10, "minute": 17}
